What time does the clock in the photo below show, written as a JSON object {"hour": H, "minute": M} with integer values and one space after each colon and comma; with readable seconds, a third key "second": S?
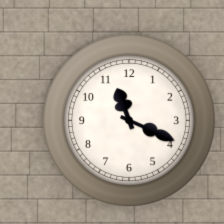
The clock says {"hour": 11, "minute": 19}
